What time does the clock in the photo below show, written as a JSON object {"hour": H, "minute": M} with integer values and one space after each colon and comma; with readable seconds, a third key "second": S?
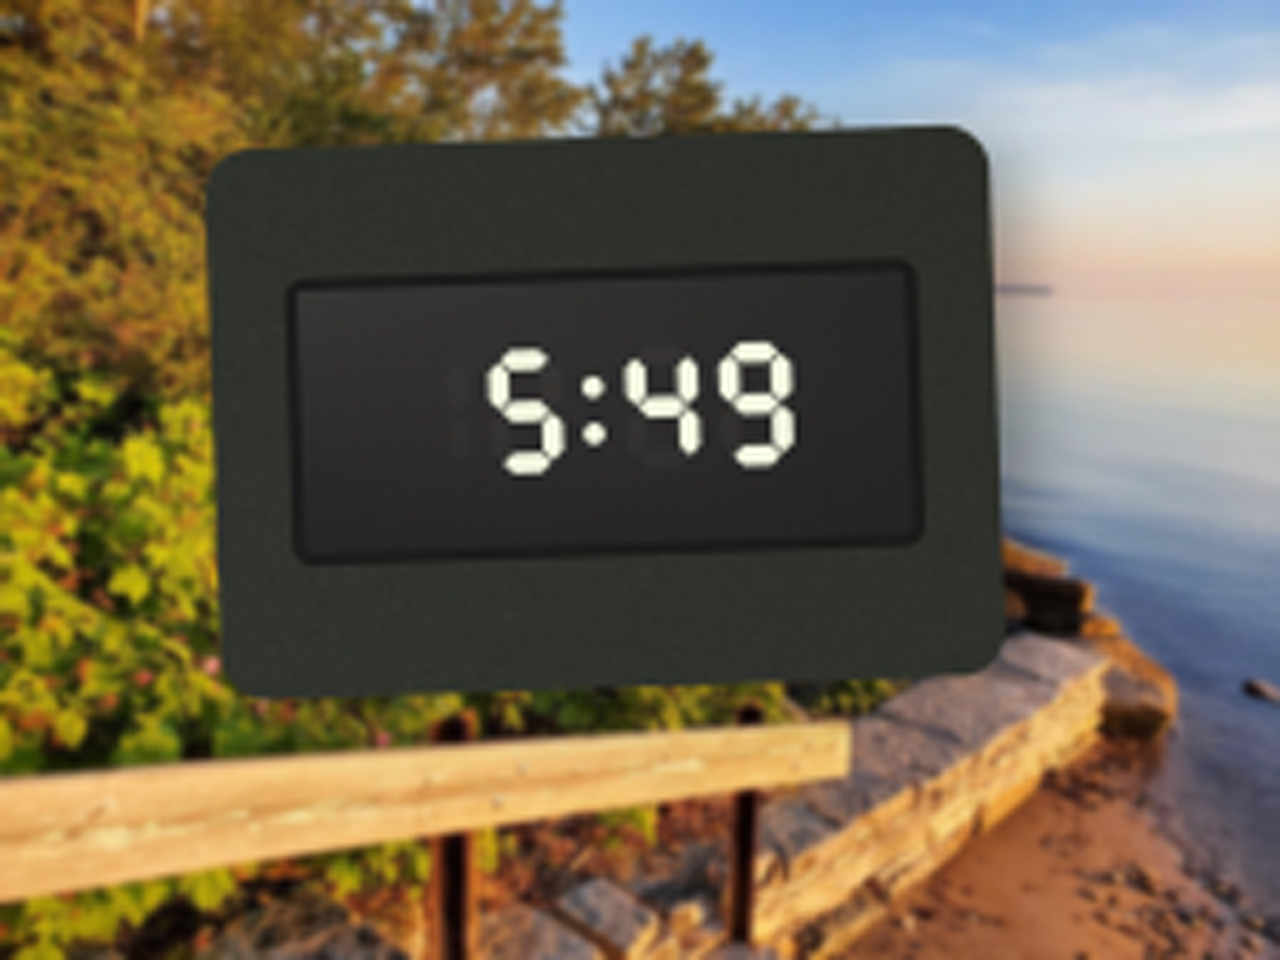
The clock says {"hour": 5, "minute": 49}
